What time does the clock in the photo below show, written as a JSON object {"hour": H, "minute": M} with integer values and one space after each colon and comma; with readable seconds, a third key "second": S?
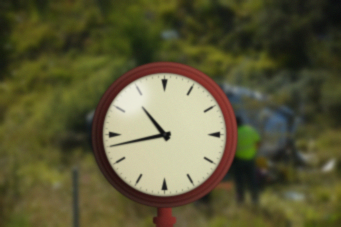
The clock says {"hour": 10, "minute": 43}
